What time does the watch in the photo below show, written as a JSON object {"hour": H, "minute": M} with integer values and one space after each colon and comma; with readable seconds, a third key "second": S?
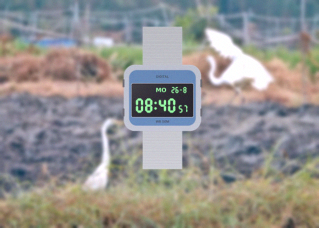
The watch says {"hour": 8, "minute": 40, "second": 57}
